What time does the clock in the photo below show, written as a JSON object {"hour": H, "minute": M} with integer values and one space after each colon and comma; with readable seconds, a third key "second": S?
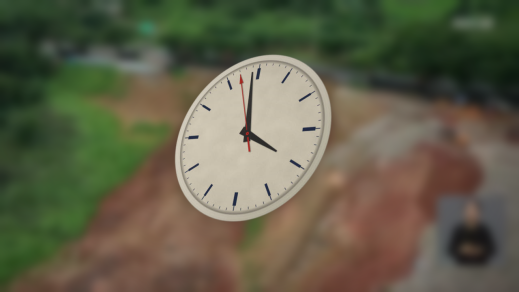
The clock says {"hour": 3, "minute": 58, "second": 57}
